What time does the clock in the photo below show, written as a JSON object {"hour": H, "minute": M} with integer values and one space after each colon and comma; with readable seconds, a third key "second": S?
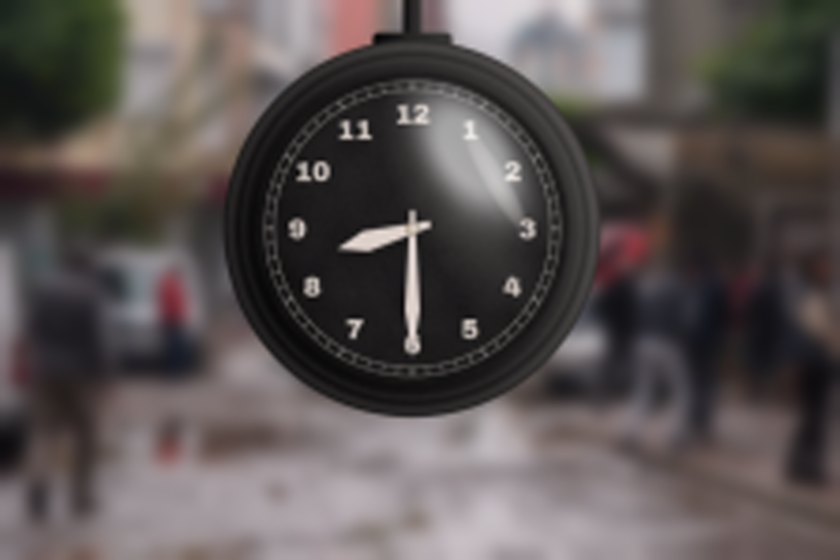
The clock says {"hour": 8, "minute": 30}
